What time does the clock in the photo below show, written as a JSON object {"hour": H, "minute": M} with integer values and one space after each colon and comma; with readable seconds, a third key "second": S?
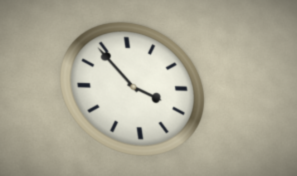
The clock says {"hour": 3, "minute": 54}
